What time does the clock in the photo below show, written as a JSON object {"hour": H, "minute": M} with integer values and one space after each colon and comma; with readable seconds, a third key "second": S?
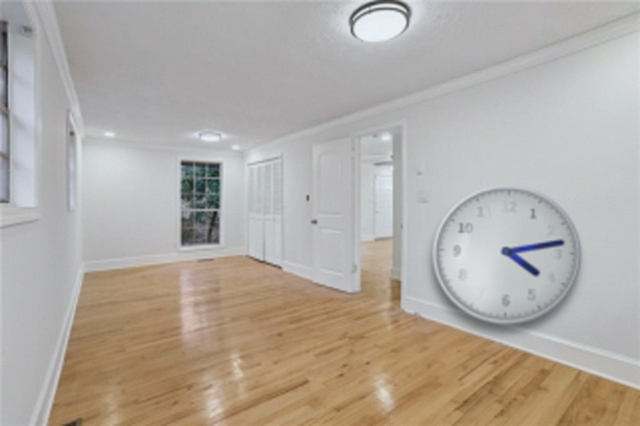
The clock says {"hour": 4, "minute": 13}
